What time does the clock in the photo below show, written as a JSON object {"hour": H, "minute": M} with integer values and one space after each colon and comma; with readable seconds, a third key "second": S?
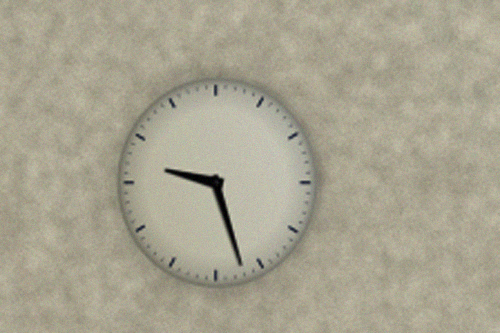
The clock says {"hour": 9, "minute": 27}
